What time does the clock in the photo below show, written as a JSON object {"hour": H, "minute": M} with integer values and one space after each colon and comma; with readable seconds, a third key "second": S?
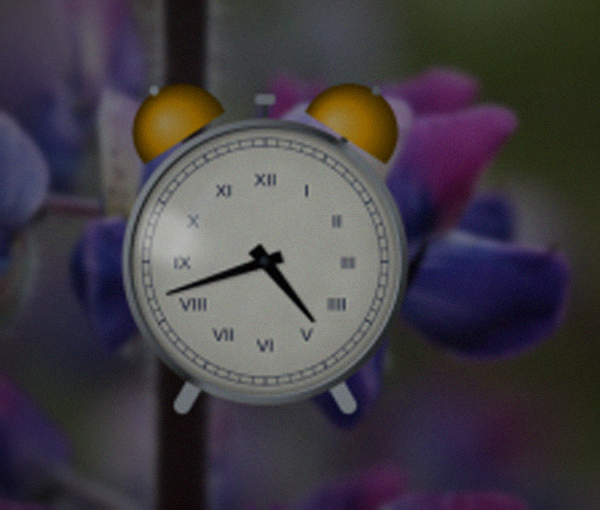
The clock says {"hour": 4, "minute": 42}
